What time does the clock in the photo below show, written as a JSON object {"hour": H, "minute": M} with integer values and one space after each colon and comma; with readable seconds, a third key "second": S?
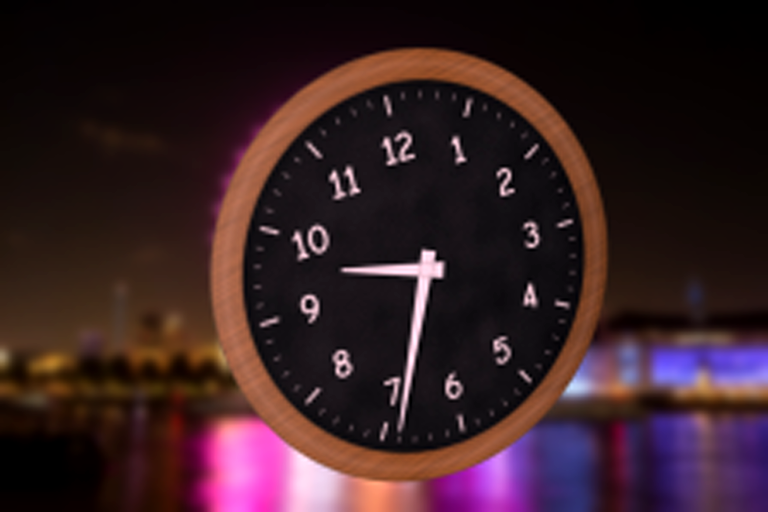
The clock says {"hour": 9, "minute": 34}
